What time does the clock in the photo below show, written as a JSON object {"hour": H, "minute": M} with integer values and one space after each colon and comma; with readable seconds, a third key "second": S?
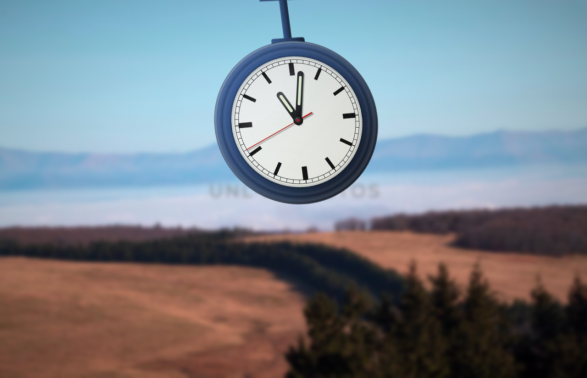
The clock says {"hour": 11, "minute": 1, "second": 41}
